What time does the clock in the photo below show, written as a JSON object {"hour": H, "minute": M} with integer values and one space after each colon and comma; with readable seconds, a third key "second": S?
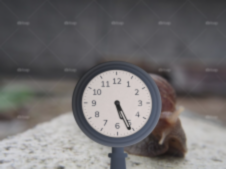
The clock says {"hour": 5, "minute": 26}
